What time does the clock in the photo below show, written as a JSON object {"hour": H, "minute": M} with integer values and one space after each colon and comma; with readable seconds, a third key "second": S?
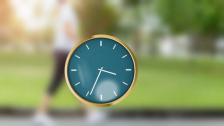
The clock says {"hour": 3, "minute": 34}
